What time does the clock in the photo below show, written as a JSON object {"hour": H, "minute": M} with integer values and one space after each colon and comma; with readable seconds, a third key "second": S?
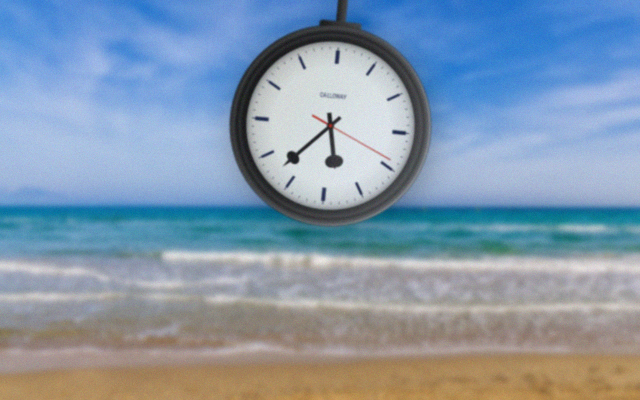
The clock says {"hour": 5, "minute": 37, "second": 19}
